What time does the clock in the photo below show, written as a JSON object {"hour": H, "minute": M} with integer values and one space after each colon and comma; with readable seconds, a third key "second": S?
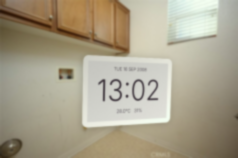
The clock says {"hour": 13, "minute": 2}
